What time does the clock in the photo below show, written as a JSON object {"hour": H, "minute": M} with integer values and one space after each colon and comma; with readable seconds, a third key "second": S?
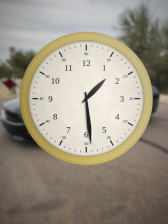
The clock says {"hour": 1, "minute": 29}
